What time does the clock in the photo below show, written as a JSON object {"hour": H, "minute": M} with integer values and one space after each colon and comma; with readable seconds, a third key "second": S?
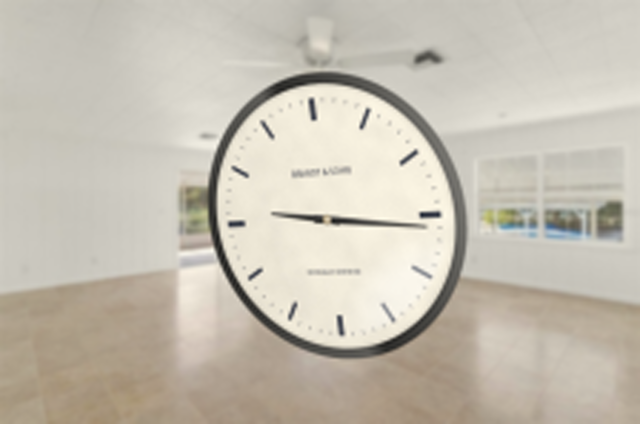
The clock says {"hour": 9, "minute": 16}
